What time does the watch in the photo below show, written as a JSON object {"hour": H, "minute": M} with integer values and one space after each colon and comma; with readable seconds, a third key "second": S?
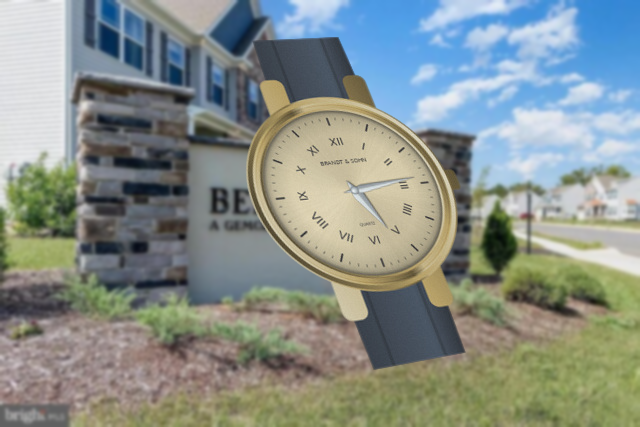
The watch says {"hour": 5, "minute": 14}
